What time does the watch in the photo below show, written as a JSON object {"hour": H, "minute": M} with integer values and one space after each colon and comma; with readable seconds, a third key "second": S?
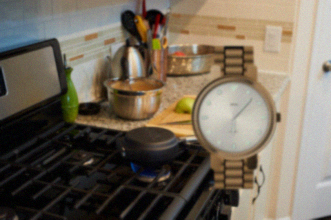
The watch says {"hour": 6, "minute": 7}
